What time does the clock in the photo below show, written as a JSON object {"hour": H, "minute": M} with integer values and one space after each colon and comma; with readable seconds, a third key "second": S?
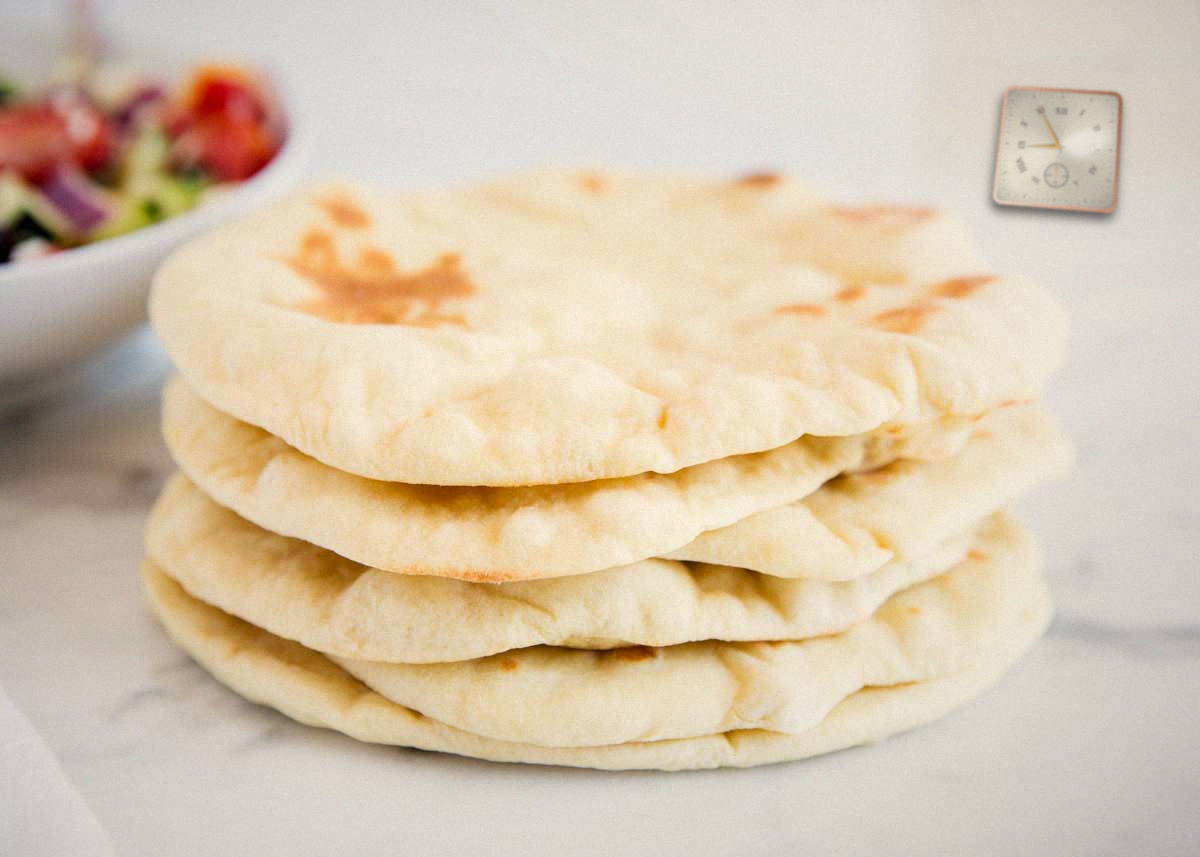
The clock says {"hour": 8, "minute": 55}
